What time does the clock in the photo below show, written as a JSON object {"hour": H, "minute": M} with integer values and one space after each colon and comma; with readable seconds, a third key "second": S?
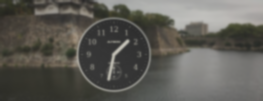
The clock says {"hour": 1, "minute": 32}
